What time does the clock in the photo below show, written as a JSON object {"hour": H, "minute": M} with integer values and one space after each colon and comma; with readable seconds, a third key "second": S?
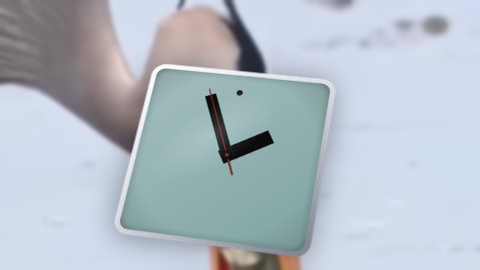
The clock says {"hour": 1, "minute": 55, "second": 56}
